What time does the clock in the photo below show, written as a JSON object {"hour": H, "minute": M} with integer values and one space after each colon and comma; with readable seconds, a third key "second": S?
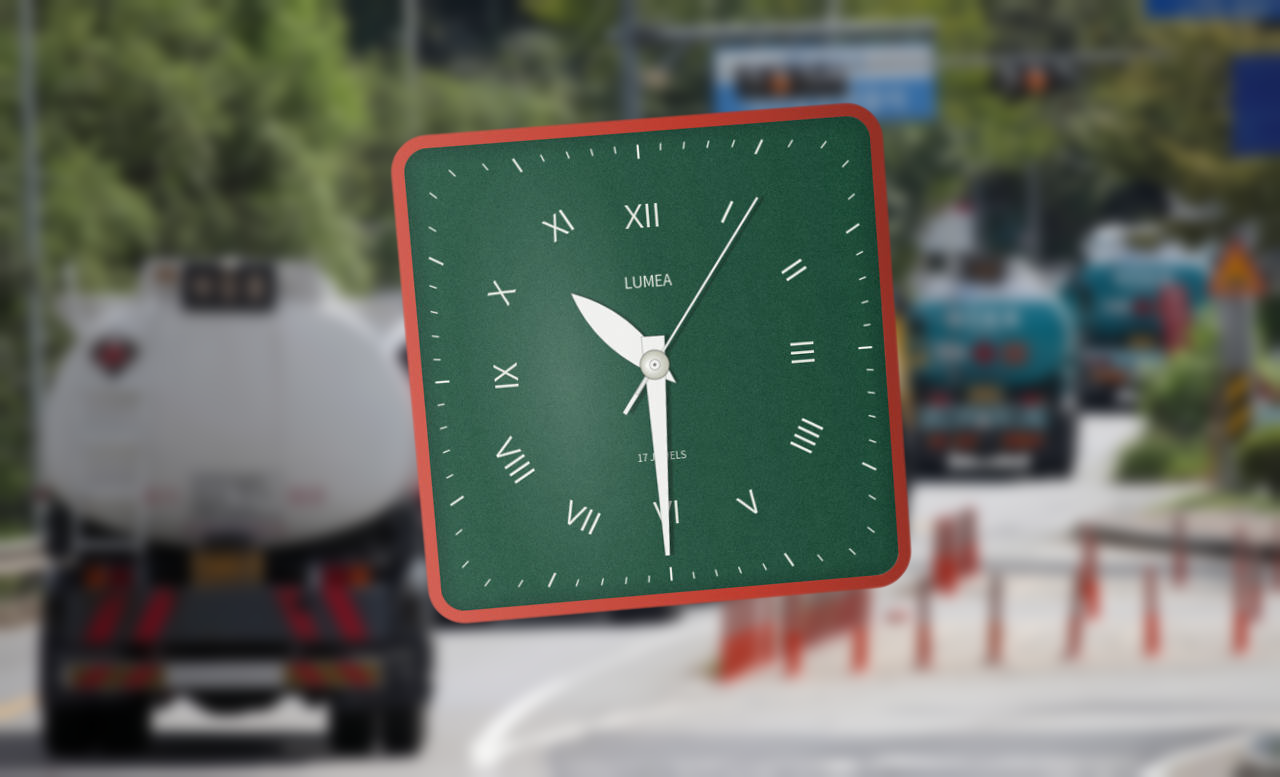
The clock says {"hour": 10, "minute": 30, "second": 6}
